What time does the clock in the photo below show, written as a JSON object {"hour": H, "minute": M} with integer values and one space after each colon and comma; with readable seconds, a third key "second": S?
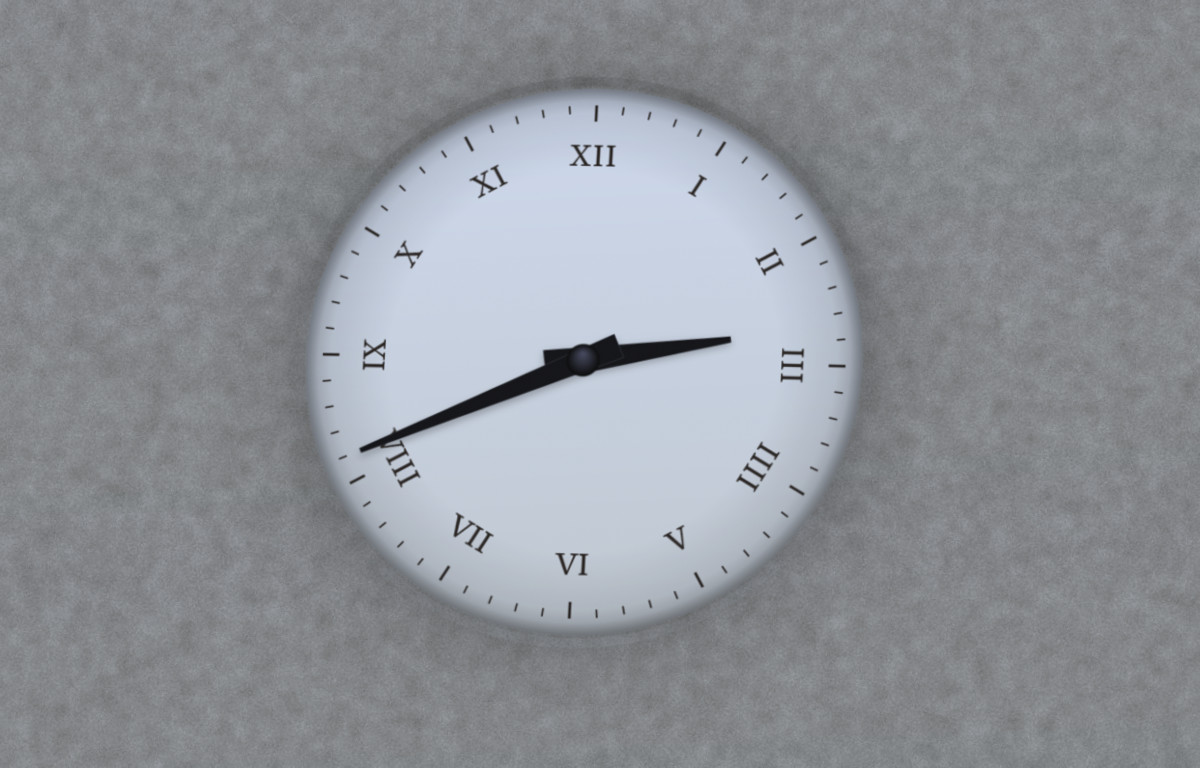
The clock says {"hour": 2, "minute": 41}
